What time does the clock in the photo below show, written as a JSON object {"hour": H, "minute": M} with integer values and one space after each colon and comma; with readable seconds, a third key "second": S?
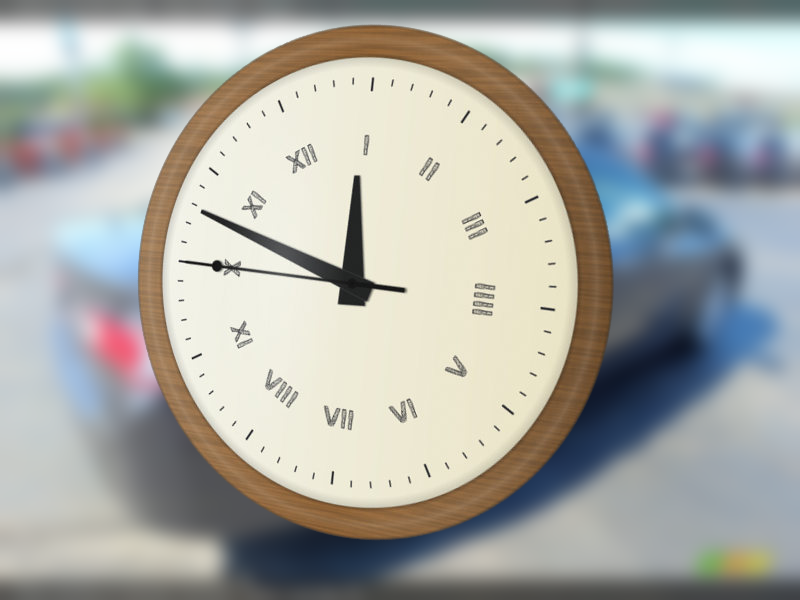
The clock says {"hour": 12, "minute": 52, "second": 50}
